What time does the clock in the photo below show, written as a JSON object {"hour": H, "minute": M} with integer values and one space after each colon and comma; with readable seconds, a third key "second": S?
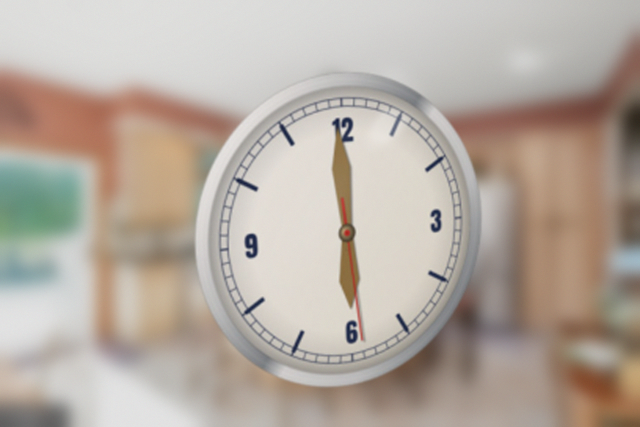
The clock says {"hour": 5, "minute": 59, "second": 29}
